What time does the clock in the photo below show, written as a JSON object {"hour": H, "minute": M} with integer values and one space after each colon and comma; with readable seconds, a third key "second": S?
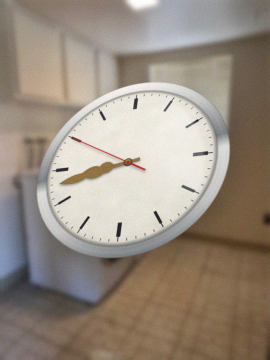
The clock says {"hour": 8, "minute": 42, "second": 50}
